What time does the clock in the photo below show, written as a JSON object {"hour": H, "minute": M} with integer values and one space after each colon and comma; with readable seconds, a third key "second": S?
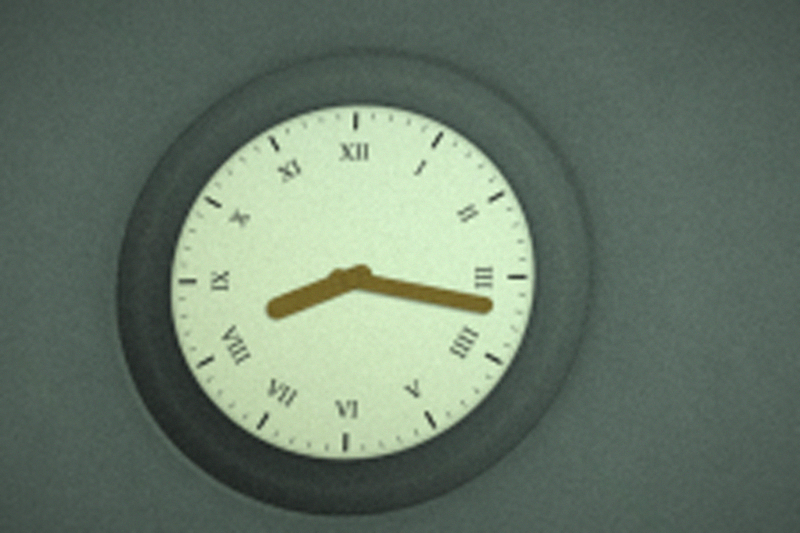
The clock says {"hour": 8, "minute": 17}
